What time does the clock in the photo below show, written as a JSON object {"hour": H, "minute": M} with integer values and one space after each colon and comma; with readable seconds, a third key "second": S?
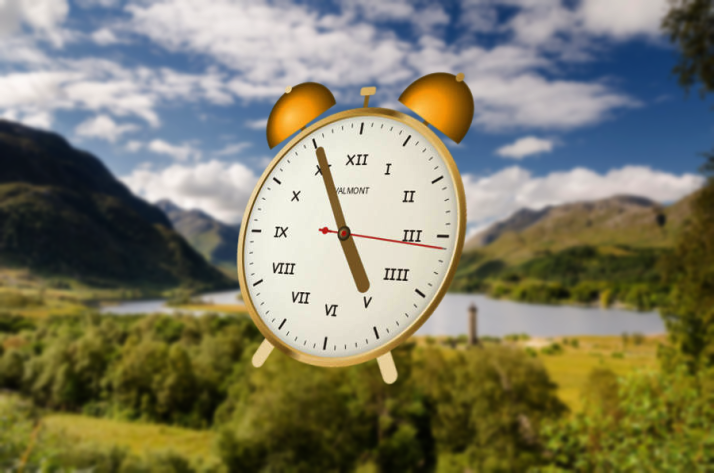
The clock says {"hour": 4, "minute": 55, "second": 16}
